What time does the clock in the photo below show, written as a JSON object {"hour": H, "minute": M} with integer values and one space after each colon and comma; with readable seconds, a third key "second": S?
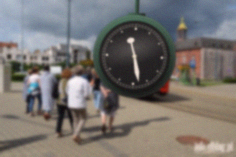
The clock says {"hour": 11, "minute": 28}
